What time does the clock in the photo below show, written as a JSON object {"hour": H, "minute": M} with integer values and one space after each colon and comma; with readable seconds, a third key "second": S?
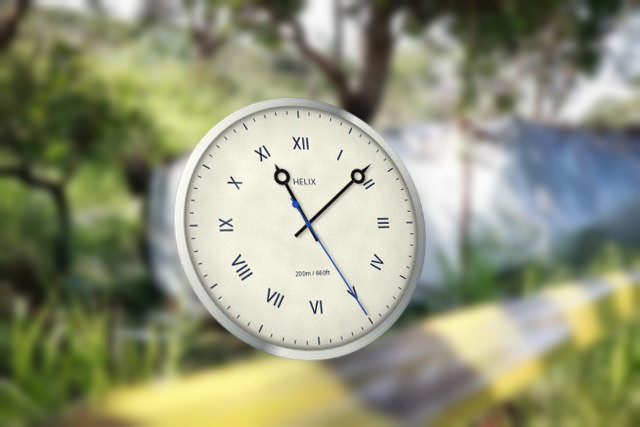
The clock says {"hour": 11, "minute": 8, "second": 25}
